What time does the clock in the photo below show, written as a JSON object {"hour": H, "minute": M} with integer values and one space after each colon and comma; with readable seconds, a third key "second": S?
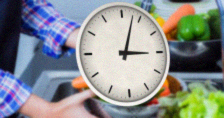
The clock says {"hour": 3, "minute": 3}
